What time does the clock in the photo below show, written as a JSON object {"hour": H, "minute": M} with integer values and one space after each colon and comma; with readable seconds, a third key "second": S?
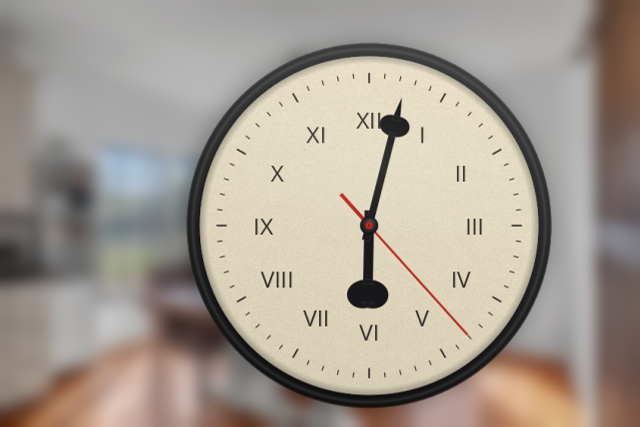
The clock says {"hour": 6, "minute": 2, "second": 23}
